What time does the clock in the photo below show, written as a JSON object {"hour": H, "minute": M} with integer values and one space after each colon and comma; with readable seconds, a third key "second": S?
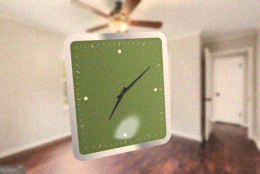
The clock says {"hour": 7, "minute": 9}
